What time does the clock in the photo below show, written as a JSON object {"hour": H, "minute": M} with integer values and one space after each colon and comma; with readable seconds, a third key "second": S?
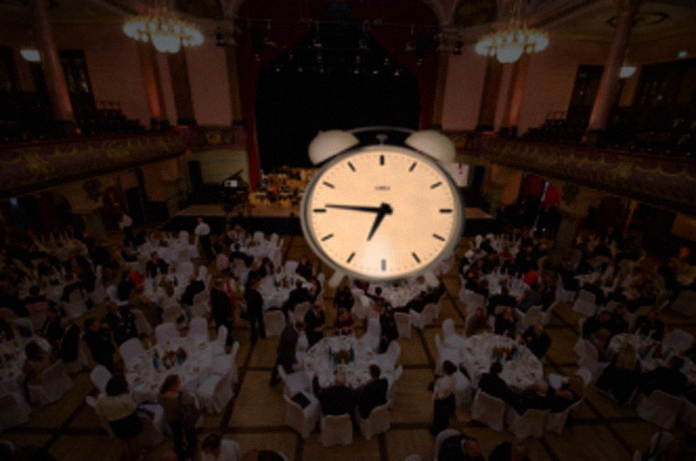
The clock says {"hour": 6, "minute": 46}
